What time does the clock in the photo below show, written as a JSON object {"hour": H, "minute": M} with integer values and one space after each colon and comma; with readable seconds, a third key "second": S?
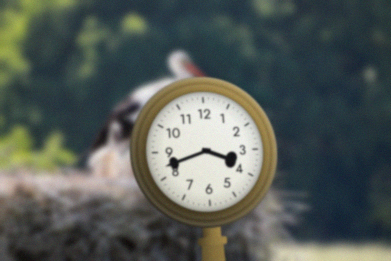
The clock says {"hour": 3, "minute": 42}
